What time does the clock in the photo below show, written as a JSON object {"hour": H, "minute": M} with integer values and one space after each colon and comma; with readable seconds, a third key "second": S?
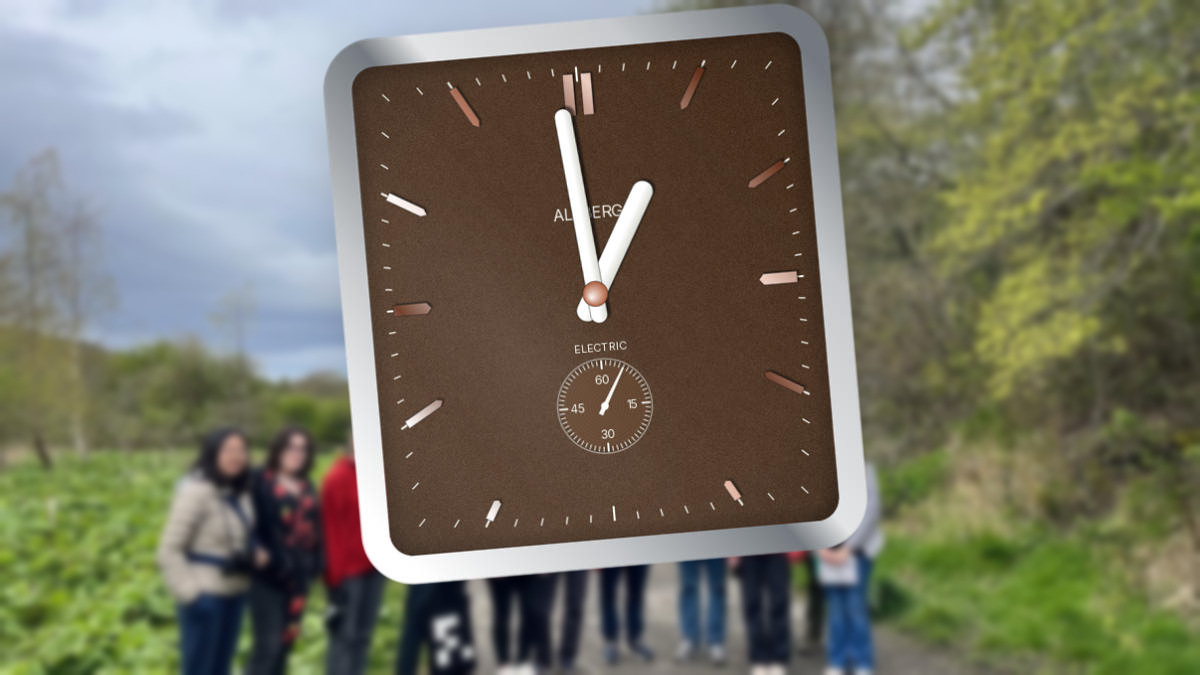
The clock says {"hour": 12, "minute": 59, "second": 5}
